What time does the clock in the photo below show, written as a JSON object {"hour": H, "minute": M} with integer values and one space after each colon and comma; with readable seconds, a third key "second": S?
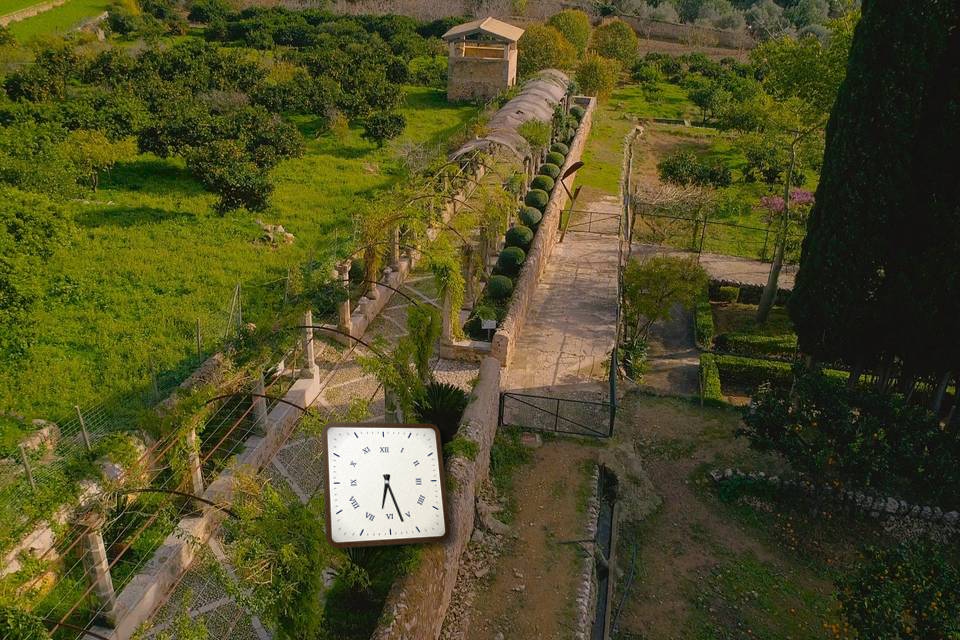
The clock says {"hour": 6, "minute": 27}
